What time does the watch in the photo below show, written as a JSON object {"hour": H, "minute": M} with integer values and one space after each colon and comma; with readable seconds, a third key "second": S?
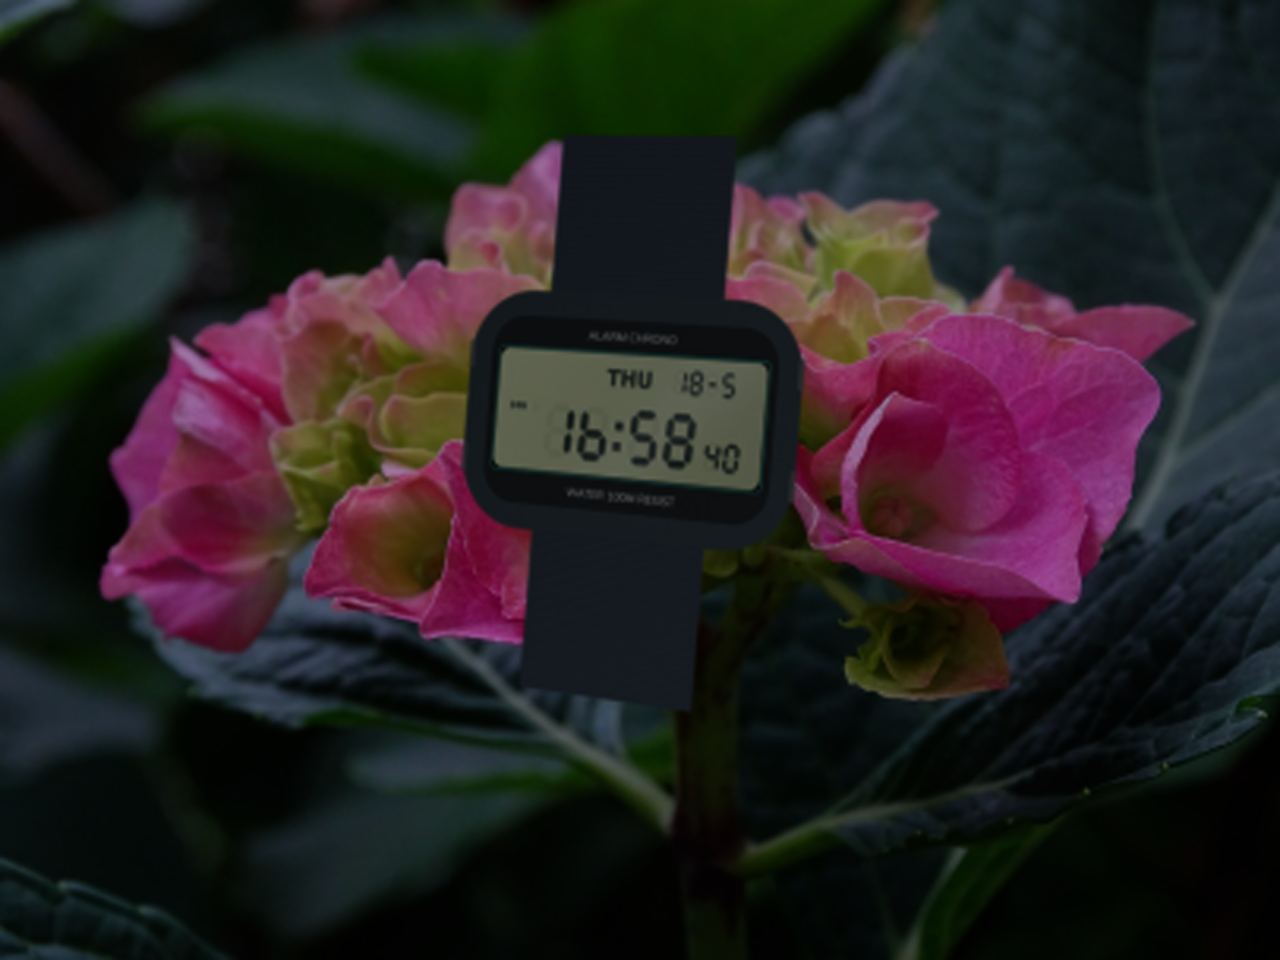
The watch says {"hour": 16, "minute": 58, "second": 40}
